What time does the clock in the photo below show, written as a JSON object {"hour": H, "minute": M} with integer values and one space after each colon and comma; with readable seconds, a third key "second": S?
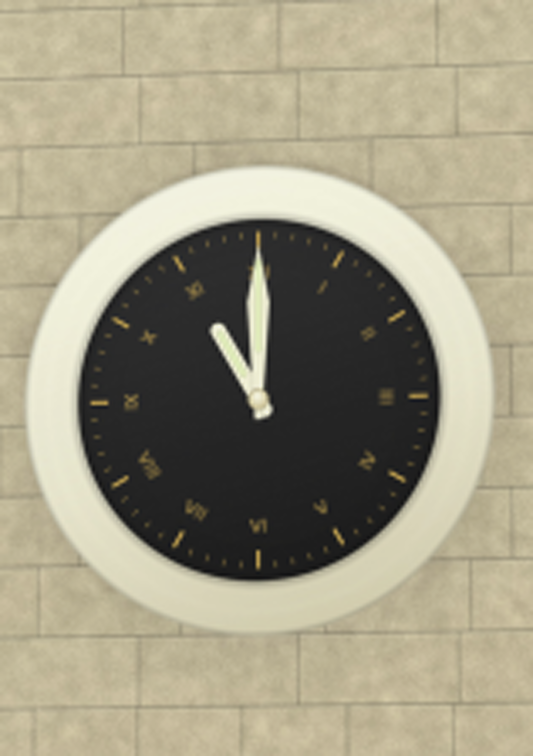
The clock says {"hour": 11, "minute": 0}
